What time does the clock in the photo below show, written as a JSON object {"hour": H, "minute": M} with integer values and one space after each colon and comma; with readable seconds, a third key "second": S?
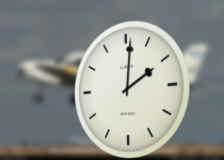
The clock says {"hour": 2, "minute": 1}
